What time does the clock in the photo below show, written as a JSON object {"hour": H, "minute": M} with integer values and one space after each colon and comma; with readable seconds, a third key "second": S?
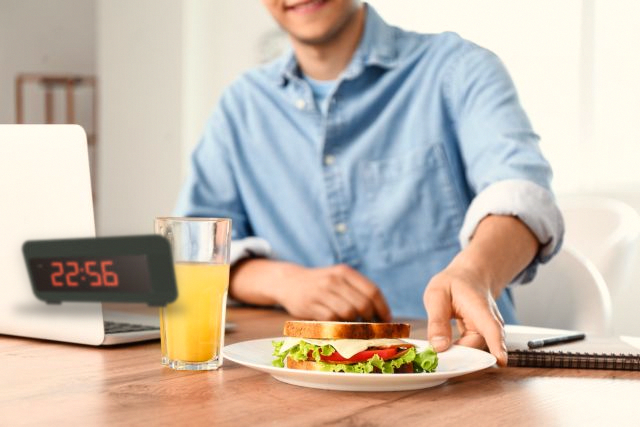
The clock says {"hour": 22, "minute": 56}
